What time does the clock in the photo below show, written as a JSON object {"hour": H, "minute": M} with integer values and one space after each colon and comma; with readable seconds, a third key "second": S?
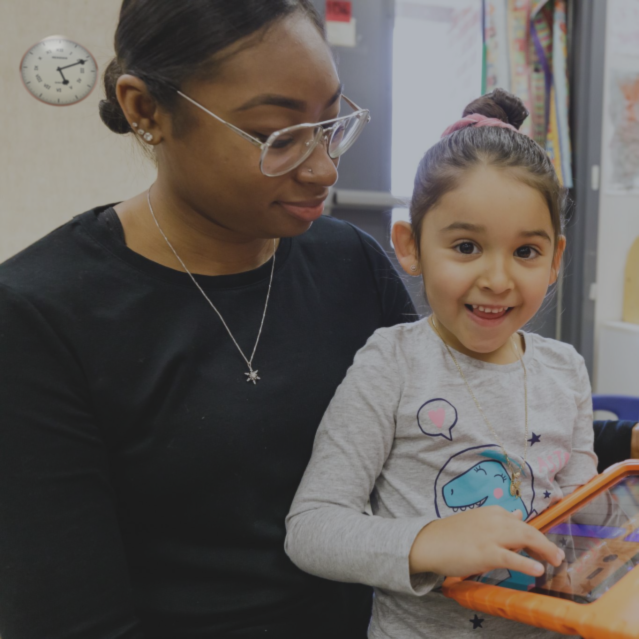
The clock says {"hour": 5, "minute": 11}
